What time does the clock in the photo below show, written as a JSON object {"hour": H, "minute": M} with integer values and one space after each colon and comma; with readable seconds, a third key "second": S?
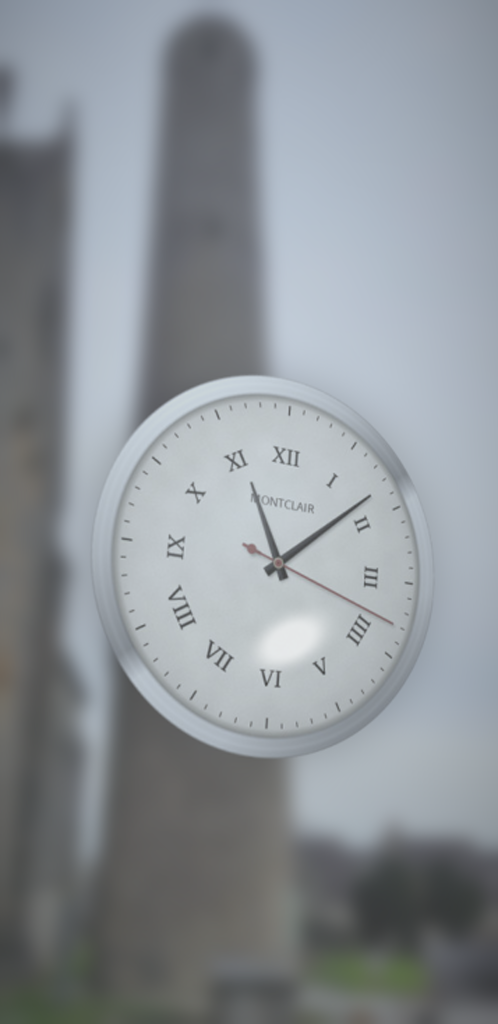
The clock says {"hour": 11, "minute": 8, "second": 18}
